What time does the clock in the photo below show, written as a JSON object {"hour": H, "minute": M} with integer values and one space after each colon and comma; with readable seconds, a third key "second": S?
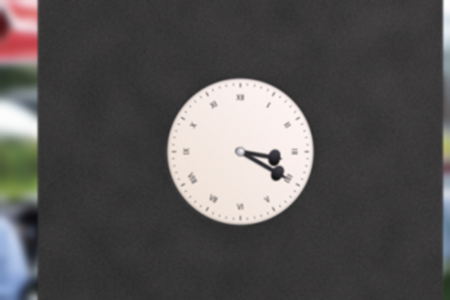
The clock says {"hour": 3, "minute": 20}
